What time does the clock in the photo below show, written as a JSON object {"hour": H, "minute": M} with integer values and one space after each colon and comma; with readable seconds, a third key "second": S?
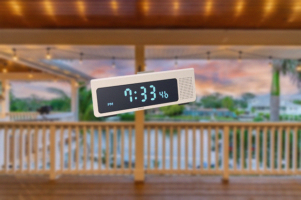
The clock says {"hour": 7, "minute": 33, "second": 46}
